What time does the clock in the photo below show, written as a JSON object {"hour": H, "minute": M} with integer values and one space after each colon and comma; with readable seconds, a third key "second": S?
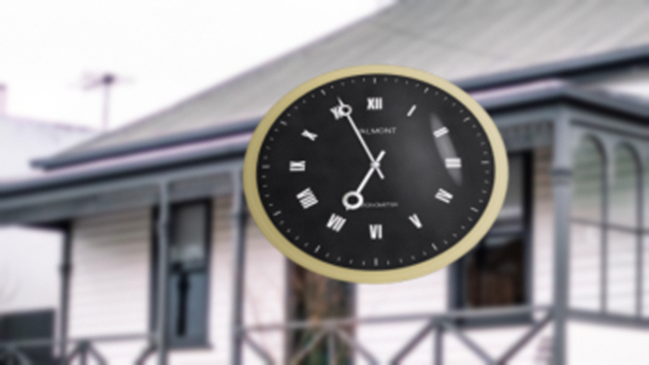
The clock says {"hour": 6, "minute": 56}
